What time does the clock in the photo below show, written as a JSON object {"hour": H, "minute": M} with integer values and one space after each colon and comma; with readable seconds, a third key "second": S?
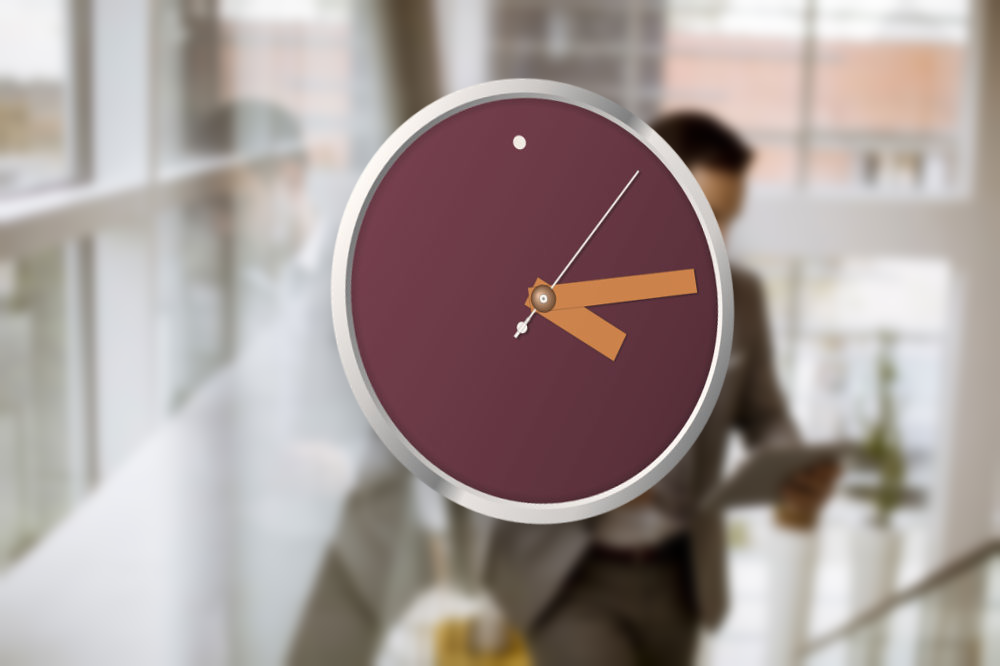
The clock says {"hour": 4, "minute": 15, "second": 8}
